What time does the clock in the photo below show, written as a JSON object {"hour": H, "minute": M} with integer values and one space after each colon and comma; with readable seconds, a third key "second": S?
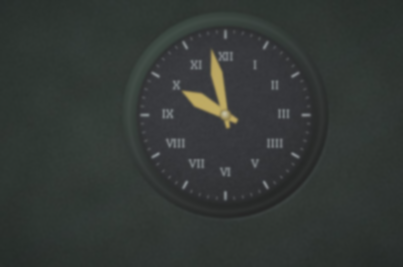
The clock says {"hour": 9, "minute": 58}
